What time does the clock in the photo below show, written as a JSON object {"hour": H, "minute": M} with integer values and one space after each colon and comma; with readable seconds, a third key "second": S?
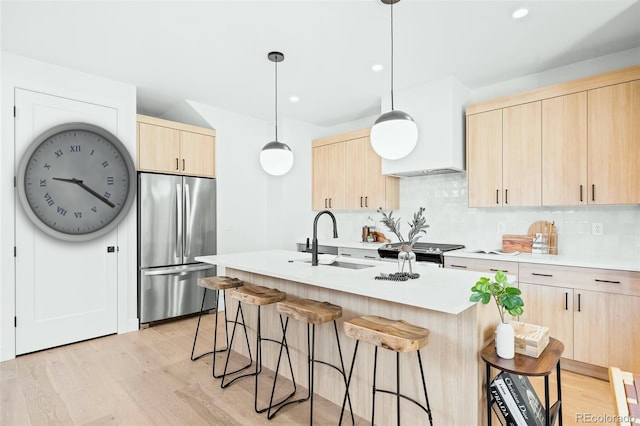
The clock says {"hour": 9, "minute": 21}
